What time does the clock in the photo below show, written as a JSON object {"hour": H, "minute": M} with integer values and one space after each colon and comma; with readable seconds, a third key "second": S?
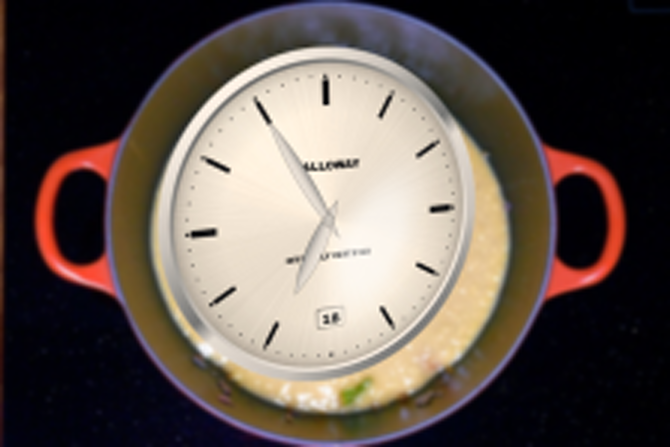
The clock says {"hour": 6, "minute": 55}
